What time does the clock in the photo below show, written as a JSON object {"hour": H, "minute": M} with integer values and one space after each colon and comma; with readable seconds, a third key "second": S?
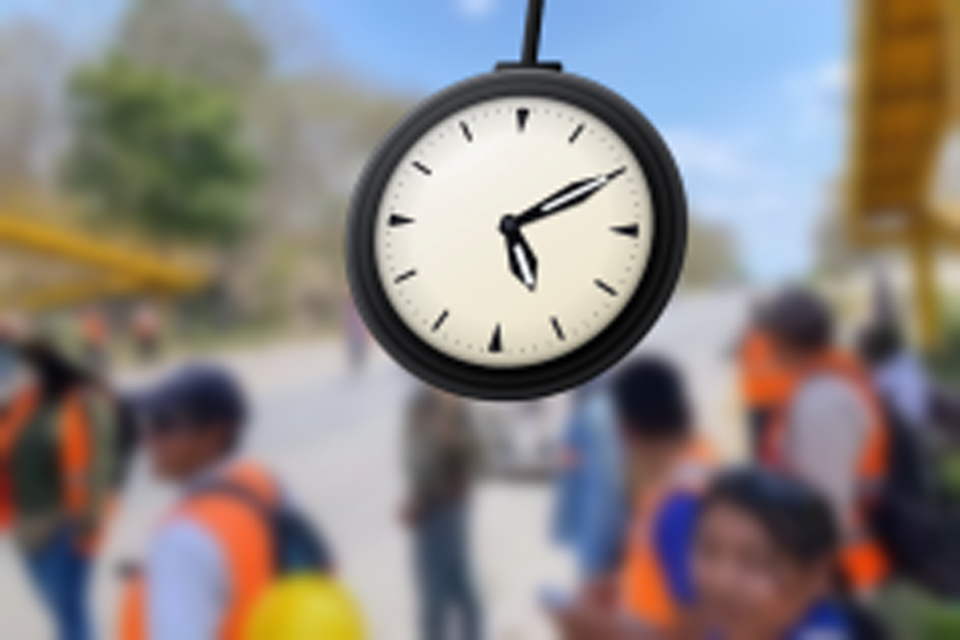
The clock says {"hour": 5, "minute": 10}
